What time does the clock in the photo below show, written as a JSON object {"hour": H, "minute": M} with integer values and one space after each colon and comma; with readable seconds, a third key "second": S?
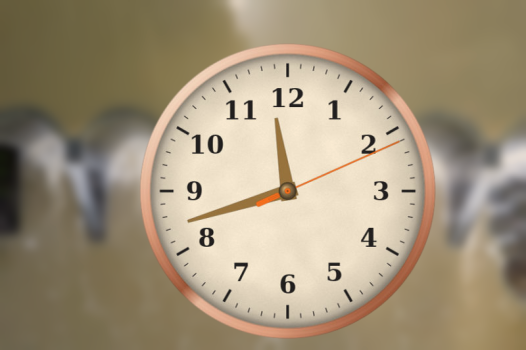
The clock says {"hour": 11, "minute": 42, "second": 11}
